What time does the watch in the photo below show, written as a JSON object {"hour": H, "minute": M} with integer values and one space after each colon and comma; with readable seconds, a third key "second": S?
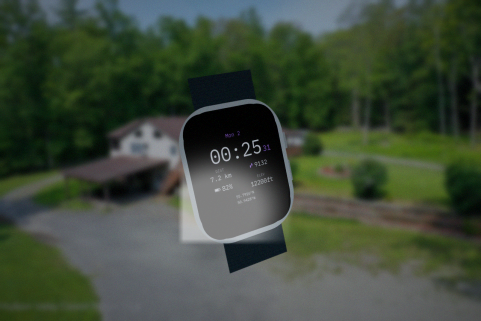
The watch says {"hour": 0, "minute": 25, "second": 31}
